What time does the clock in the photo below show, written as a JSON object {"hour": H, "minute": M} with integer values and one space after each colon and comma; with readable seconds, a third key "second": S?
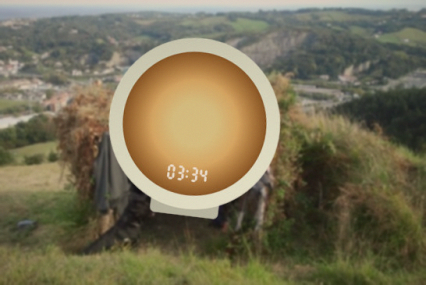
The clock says {"hour": 3, "minute": 34}
